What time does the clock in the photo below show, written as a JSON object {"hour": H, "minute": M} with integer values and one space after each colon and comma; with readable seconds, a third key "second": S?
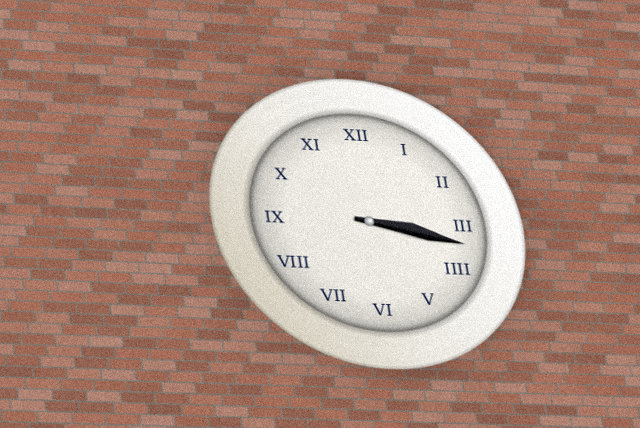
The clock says {"hour": 3, "minute": 17}
